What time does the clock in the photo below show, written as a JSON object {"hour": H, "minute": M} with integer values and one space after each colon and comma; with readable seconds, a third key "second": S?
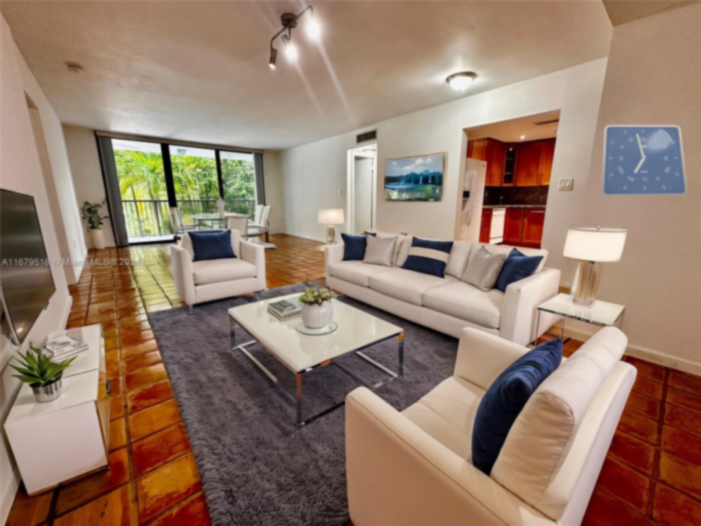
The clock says {"hour": 6, "minute": 58}
